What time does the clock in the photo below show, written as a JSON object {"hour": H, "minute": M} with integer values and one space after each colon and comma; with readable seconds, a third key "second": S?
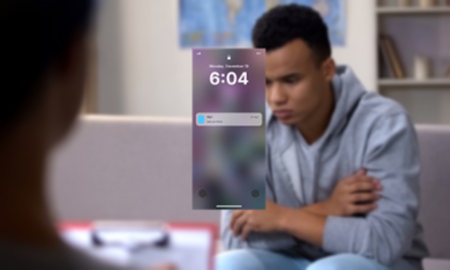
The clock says {"hour": 6, "minute": 4}
